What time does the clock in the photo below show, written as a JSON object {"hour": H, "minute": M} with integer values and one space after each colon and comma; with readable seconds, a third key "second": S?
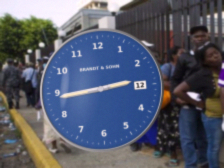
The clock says {"hour": 2, "minute": 44}
